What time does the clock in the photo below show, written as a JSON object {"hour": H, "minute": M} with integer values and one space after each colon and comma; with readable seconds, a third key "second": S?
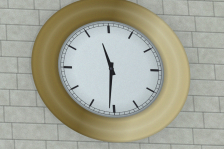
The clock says {"hour": 11, "minute": 31}
